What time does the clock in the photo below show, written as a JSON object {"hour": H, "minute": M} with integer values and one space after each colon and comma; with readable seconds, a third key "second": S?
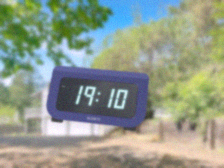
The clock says {"hour": 19, "minute": 10}
